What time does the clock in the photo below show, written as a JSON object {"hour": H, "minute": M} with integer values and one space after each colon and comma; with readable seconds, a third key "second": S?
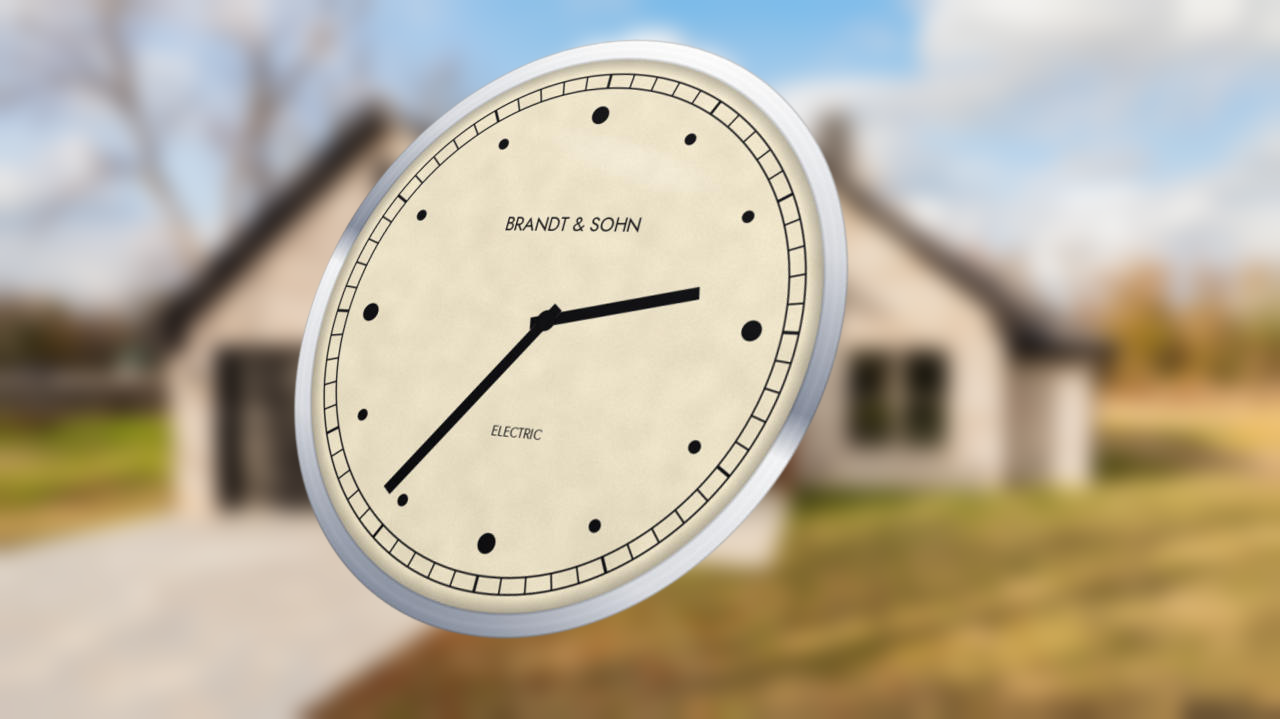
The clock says {"hour": 2, "minute": 36}
